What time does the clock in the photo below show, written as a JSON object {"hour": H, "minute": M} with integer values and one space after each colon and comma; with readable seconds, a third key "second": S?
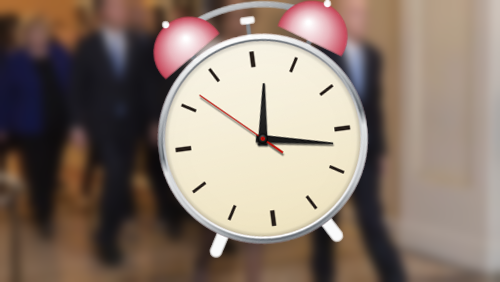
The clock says {"hour": 12, "minute": 16, "second": 52}
